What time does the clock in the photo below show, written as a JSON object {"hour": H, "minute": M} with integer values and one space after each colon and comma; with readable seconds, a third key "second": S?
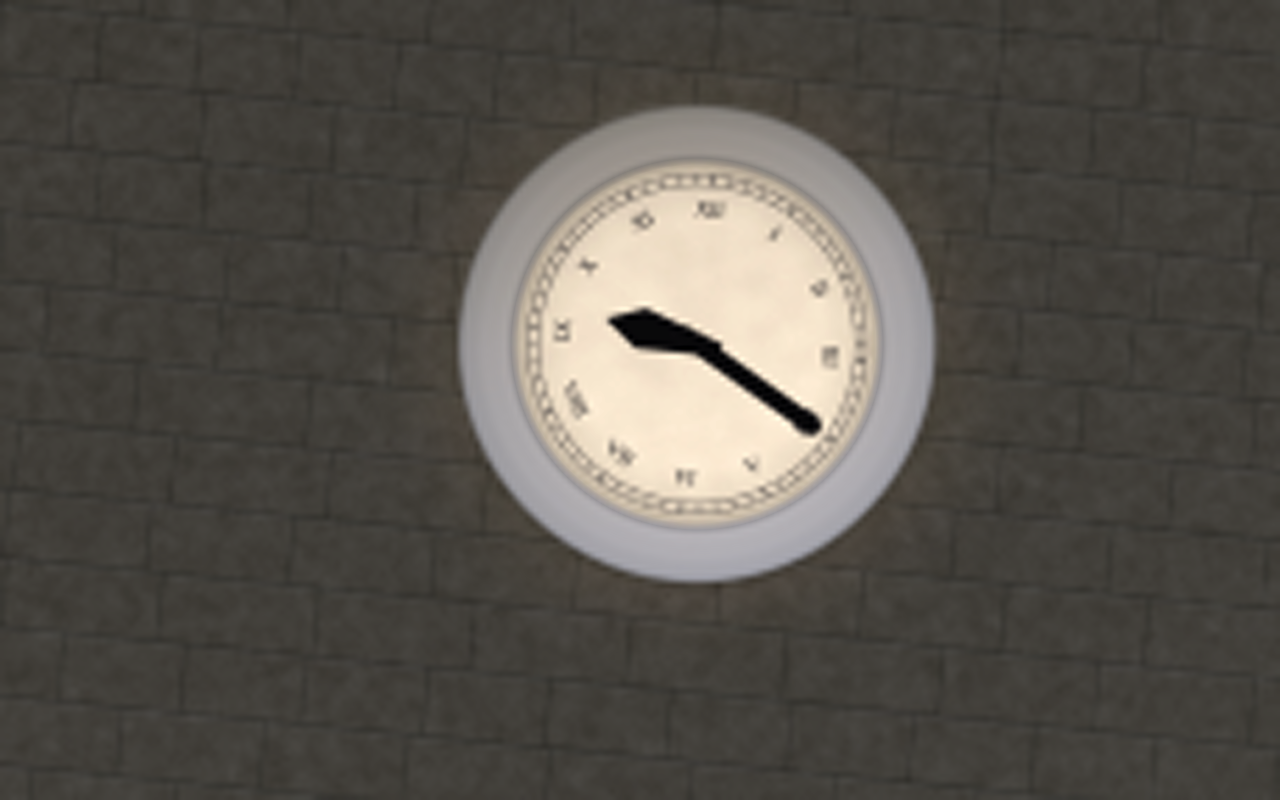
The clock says {"hour": 9, "minute": 20}
